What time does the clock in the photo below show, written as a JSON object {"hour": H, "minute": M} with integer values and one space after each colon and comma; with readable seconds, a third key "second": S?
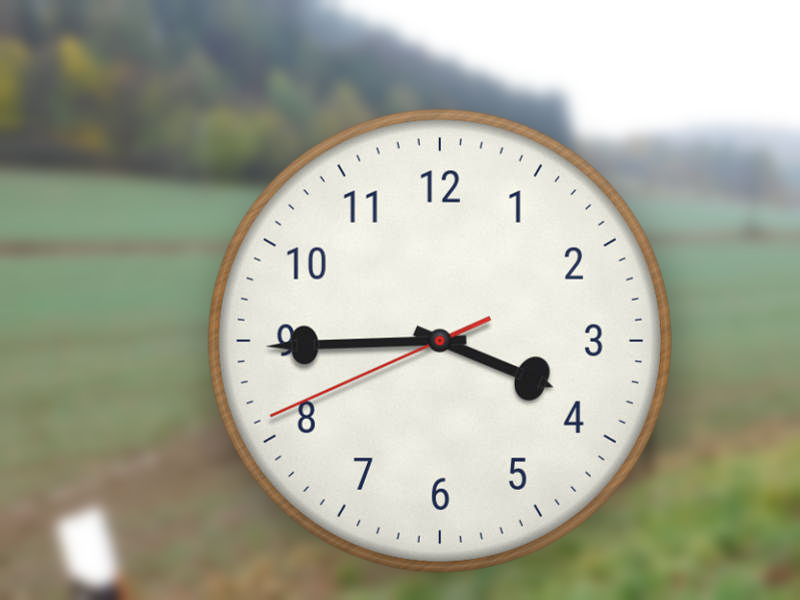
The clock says {"hour": 3, "minute": 44, "second": 41}
